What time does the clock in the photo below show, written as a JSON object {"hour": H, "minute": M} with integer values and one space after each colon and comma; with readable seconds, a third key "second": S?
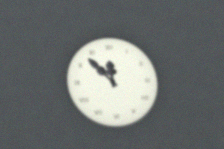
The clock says {"hour": 11, "minute": 53}
